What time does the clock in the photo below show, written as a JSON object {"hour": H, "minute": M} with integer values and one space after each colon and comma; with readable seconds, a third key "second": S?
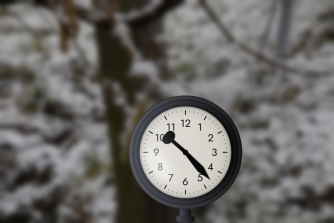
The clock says {"hour": 10, "minute": 23}
